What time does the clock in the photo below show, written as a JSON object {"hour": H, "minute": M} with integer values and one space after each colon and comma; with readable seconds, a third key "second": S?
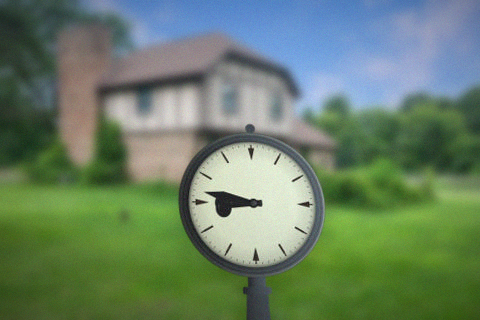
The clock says {"hour": 8, "minute": 47}
